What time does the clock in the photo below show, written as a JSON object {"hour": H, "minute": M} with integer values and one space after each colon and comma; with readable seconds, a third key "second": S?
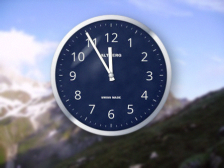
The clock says {"hour": 11, "minute": 55}
